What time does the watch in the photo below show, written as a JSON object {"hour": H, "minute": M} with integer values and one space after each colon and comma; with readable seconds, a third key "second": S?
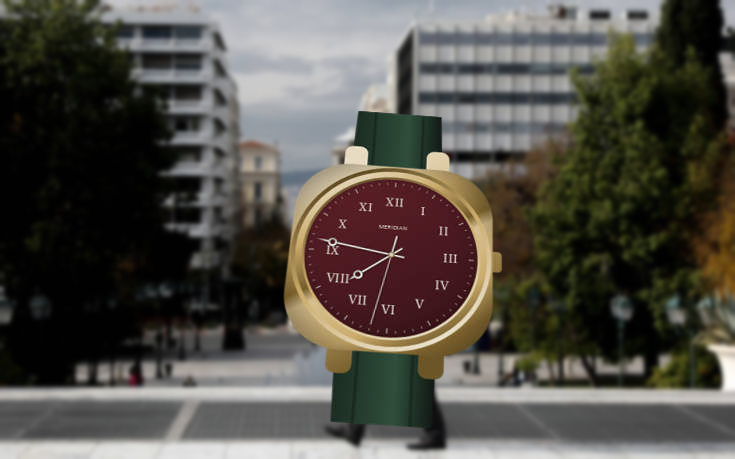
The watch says {"hour": 7, "minute": 46, "second": 32}
